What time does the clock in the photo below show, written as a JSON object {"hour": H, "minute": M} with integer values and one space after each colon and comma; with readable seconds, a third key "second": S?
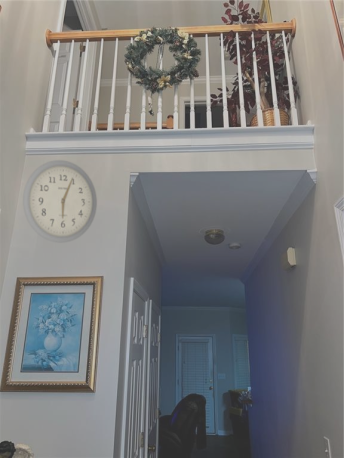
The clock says {"hour": 6, "minute": 4}
